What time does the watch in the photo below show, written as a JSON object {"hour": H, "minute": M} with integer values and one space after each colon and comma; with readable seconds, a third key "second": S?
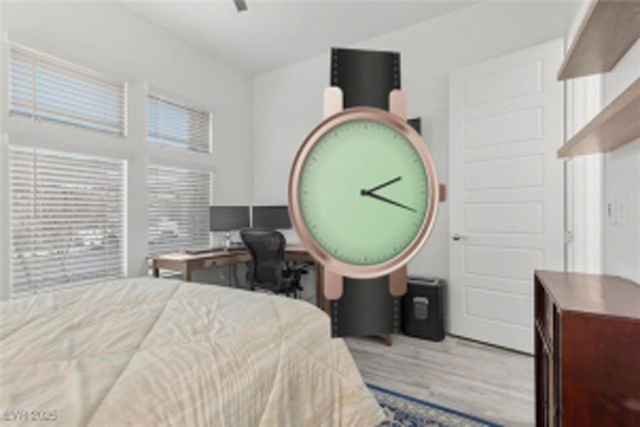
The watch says {"hour": 2, "minute": 18}
